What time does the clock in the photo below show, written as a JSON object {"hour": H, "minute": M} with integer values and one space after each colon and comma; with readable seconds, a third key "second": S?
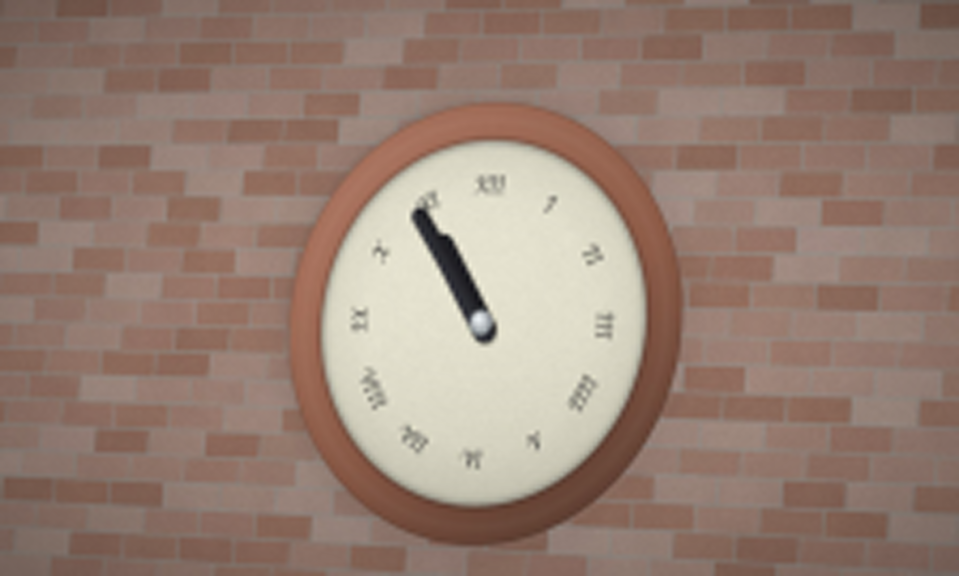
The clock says {"hour": 10, "minute": 54}
